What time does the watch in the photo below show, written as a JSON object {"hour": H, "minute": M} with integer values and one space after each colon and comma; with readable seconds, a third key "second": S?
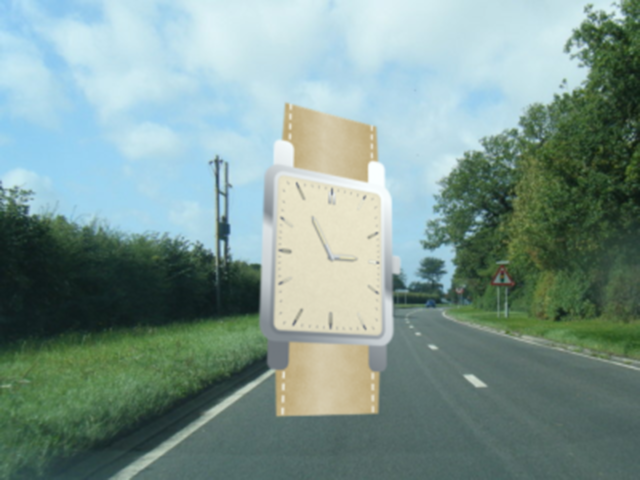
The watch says {"hour": 2, "minute": 55}
